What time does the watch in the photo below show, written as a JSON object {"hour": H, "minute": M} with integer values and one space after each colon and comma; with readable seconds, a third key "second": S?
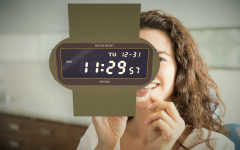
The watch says {"hour": 11, "minute": 29, "second": 57}
